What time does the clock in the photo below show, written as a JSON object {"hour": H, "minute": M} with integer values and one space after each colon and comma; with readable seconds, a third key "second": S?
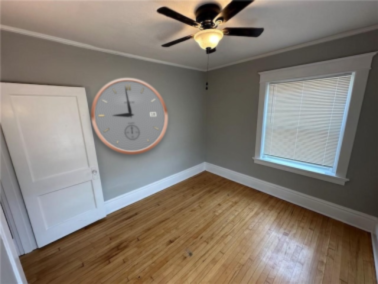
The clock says {"hour": 8, "minute": 59}
